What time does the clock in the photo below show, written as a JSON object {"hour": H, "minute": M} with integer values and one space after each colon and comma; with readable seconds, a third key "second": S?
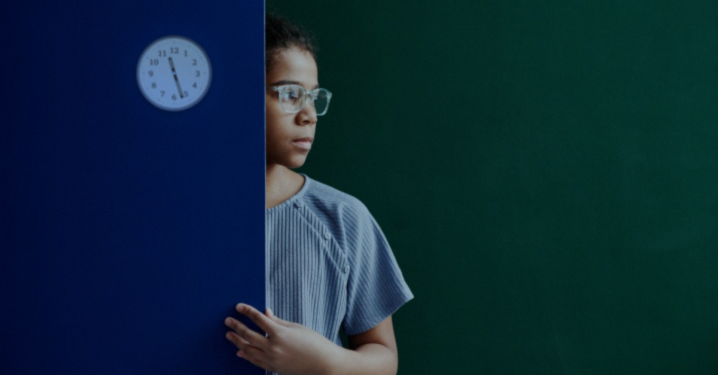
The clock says {"hour": 11, "minute": 27}
